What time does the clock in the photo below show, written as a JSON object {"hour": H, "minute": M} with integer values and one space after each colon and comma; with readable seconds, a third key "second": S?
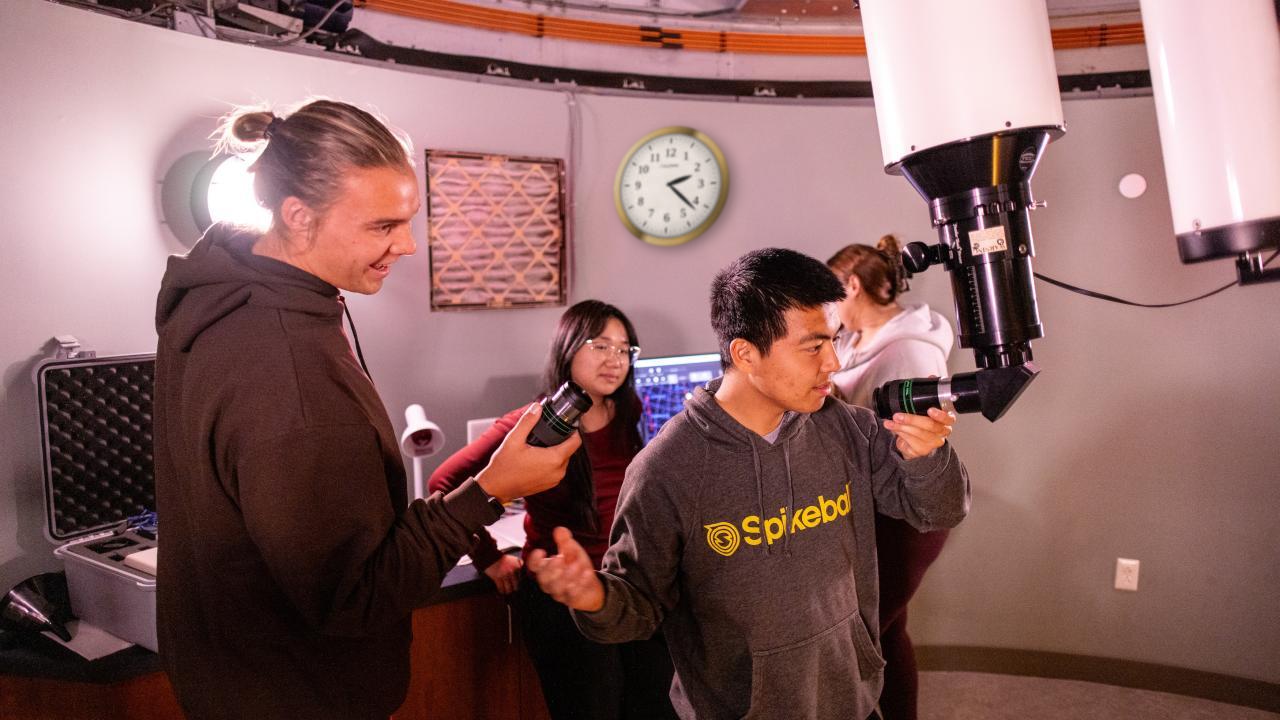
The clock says {"hour": 2, "minute": 22}
